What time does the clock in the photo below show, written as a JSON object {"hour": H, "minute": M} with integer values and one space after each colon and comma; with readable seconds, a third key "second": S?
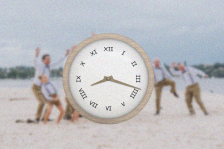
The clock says {"hour": 8, "minute": 18}
